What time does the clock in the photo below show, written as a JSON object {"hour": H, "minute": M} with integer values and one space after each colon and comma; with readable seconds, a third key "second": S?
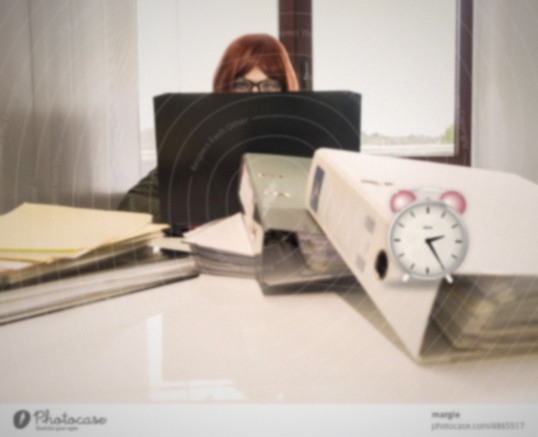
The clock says {"hour": 2, "minute": 25}
